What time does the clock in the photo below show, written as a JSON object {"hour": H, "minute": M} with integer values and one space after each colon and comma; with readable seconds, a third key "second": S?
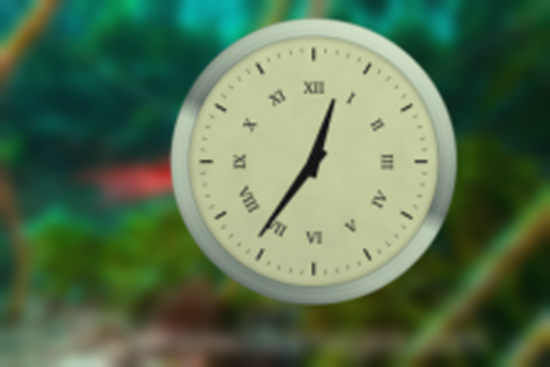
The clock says {"hour": 12, "minute": 36}
